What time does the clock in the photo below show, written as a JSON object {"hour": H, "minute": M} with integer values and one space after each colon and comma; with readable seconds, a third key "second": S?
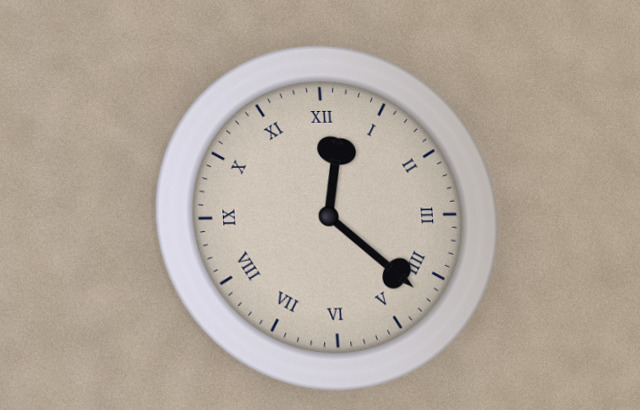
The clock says {"hour": 12, "minute": 22}
